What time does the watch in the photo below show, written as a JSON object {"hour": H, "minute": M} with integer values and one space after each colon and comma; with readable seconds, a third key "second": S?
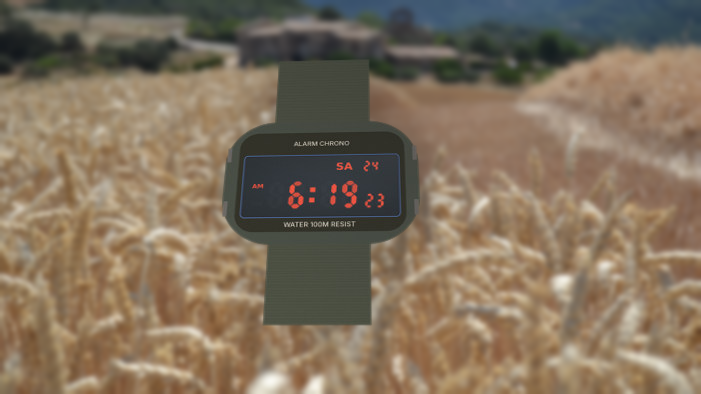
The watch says {"hour": 6, "minute": 19, "second": 23}
